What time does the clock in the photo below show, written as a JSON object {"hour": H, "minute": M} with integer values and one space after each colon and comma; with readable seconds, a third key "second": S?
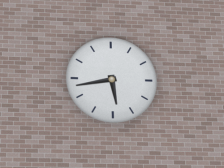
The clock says {"hour": 5, "minute": 43}
